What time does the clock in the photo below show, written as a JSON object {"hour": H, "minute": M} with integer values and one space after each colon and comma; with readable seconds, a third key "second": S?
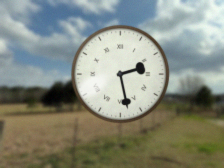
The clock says {"hour": 2, "minute": 28}
